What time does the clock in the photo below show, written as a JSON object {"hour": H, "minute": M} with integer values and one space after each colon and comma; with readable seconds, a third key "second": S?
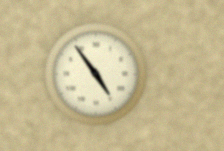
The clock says {"hour": 4, "minute": 54}
